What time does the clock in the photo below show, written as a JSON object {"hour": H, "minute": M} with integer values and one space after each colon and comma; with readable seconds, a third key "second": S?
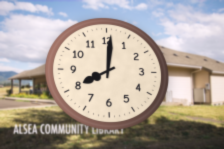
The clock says {"hour": 8, "minute": 1}
